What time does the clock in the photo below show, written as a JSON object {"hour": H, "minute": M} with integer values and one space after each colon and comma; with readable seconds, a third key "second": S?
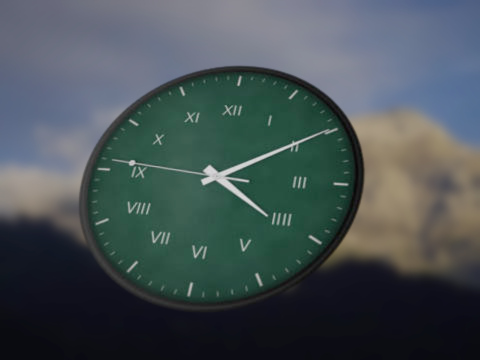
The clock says {"hour": 4, "minute": 9, "second": 46}
